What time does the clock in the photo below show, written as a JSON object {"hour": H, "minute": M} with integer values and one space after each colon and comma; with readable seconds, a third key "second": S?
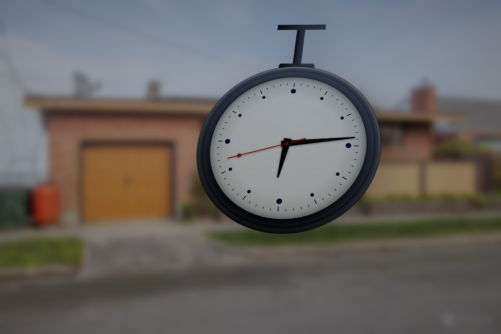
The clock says {"hour": 6, "minute": 13, "second": 42}
